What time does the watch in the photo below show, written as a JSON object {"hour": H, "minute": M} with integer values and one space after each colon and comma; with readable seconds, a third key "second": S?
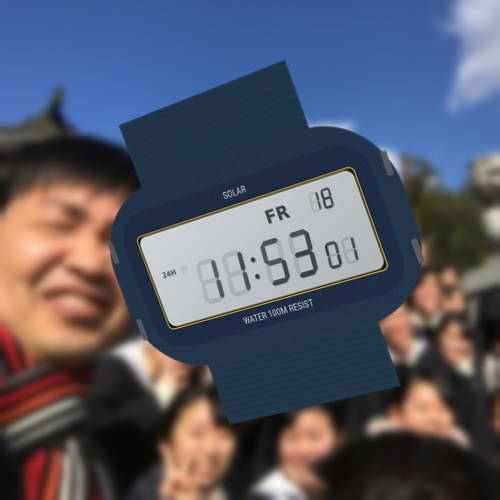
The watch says {"hour": 11, "minute": 53, "second": 1}
